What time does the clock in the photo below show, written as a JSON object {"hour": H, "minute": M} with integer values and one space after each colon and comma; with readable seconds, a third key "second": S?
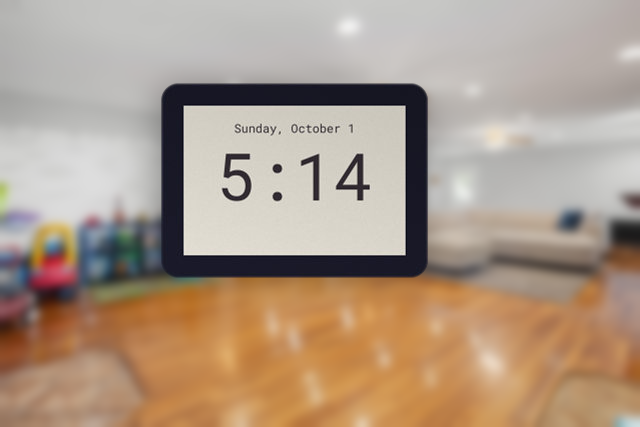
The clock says {"hour": 5, "minute": 14}
